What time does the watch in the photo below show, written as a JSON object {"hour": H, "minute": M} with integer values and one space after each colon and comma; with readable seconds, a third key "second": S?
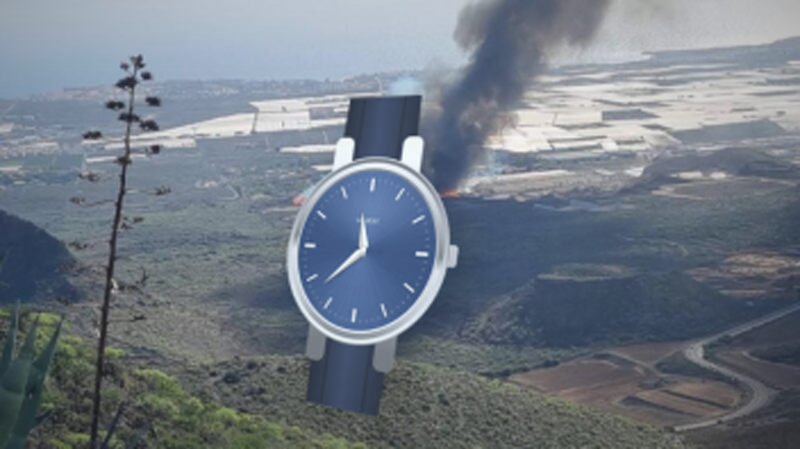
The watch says {"hour": 11, "minute": 38}
